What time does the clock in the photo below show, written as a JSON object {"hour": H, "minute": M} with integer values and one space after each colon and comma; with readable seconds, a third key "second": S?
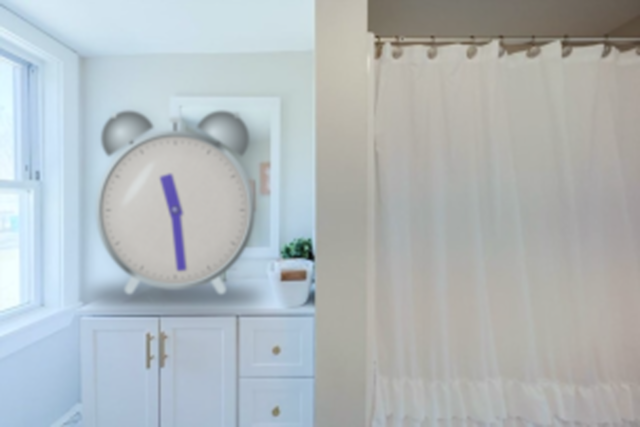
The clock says {"hour": 11, "minute": 29}
